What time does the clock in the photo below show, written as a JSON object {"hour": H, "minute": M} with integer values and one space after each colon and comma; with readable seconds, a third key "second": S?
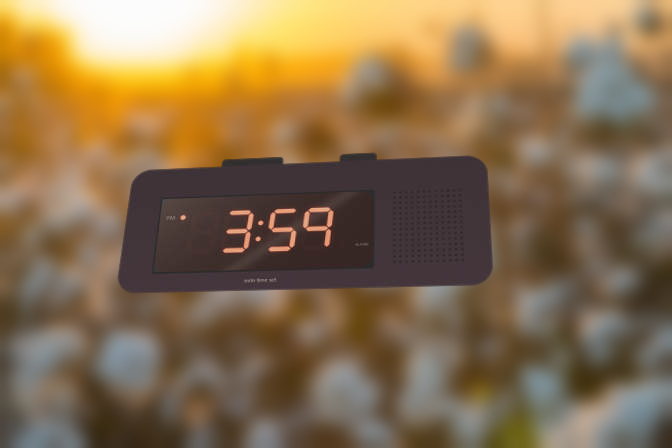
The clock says {"hour": 3, "minute": 59}
